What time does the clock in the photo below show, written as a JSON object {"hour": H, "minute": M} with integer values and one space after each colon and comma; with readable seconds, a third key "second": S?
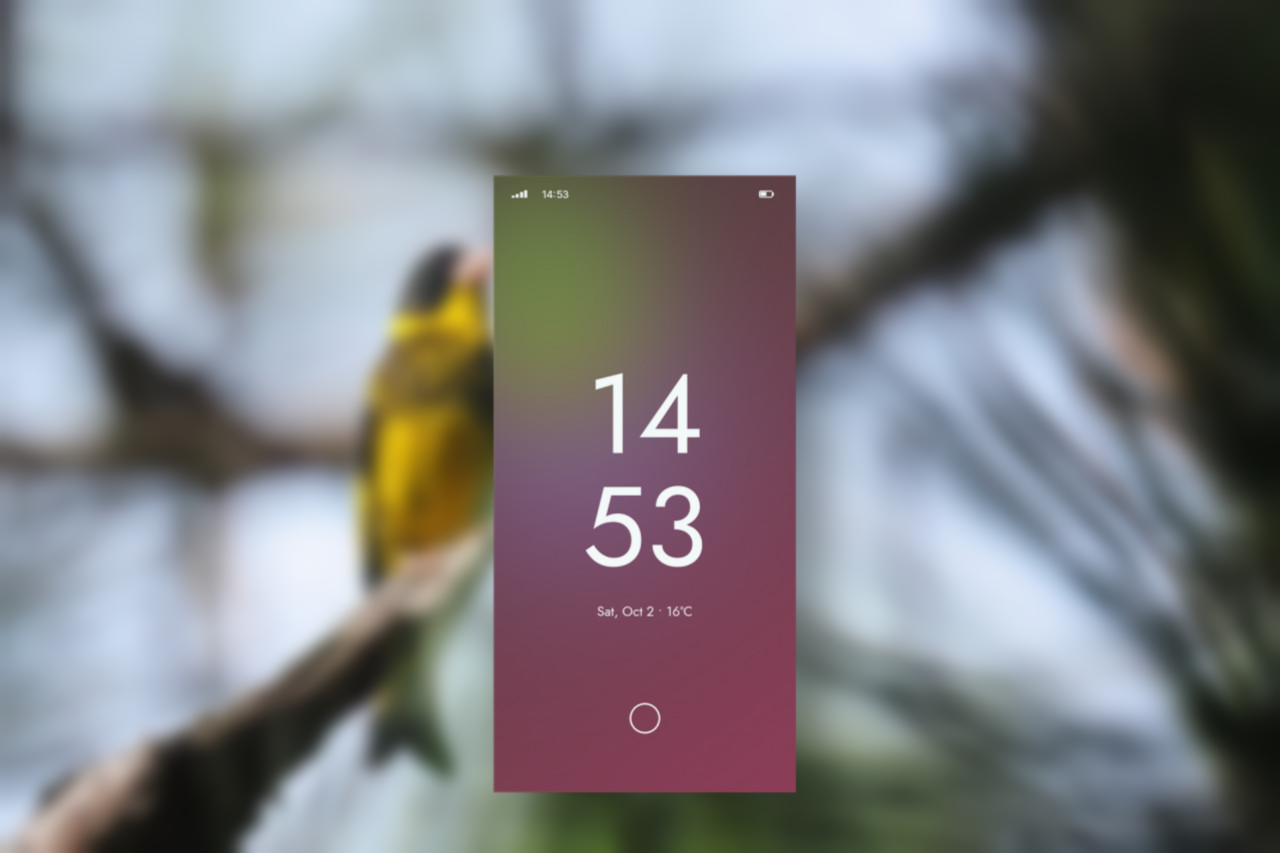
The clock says {"hour": 14, "minute": 53}
